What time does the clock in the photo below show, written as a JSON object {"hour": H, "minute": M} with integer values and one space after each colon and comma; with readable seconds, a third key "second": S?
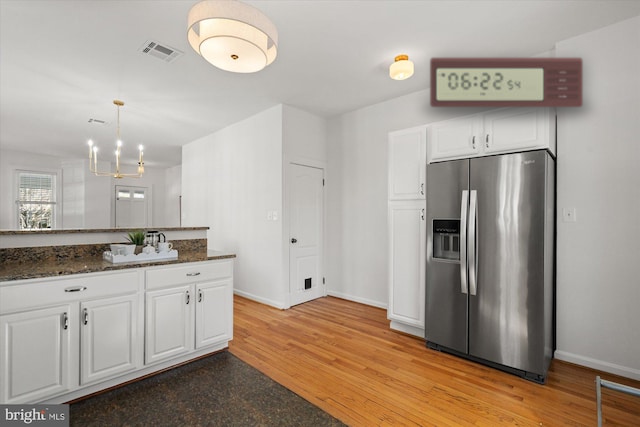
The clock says {"hour": 6, "minute": 22}
